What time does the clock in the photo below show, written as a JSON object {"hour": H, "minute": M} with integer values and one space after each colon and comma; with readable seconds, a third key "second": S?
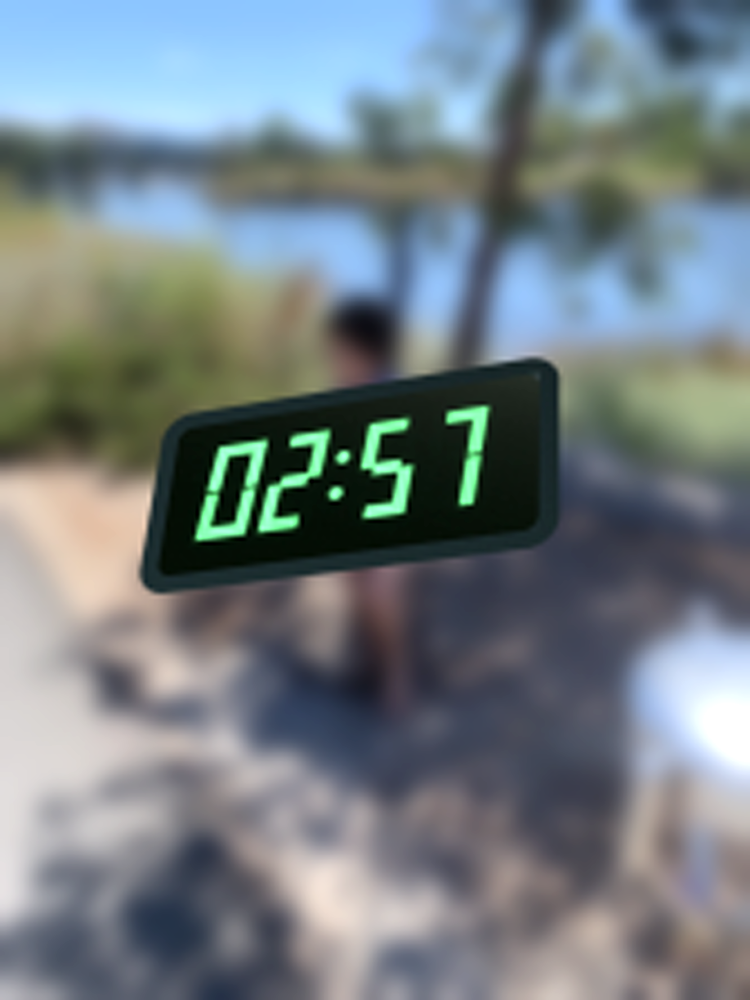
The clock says {"hour": 2, "minute": 57}
